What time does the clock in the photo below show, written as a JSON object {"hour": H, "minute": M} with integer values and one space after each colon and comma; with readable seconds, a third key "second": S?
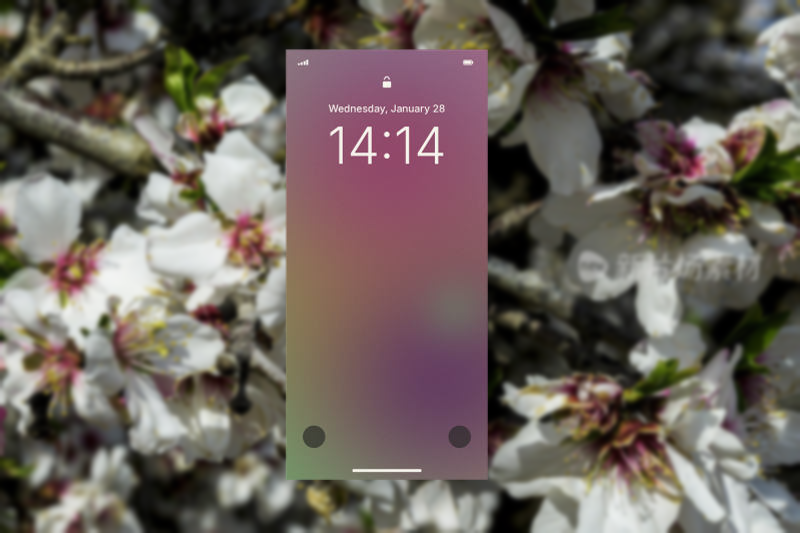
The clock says {"hour": 14, "minute": 14}
